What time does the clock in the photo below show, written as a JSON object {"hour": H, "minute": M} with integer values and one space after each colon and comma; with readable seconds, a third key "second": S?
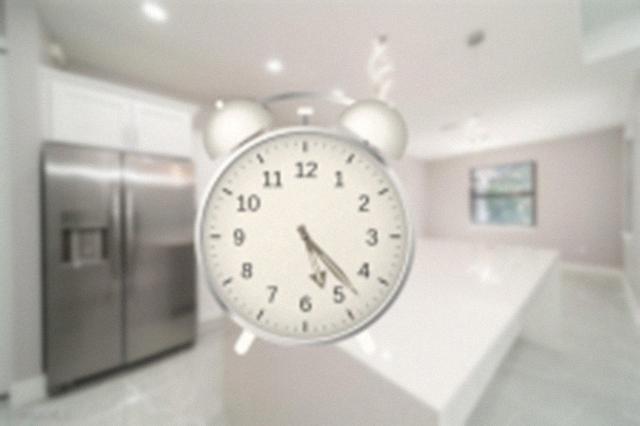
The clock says {"hour": 5, "minute": 23}
